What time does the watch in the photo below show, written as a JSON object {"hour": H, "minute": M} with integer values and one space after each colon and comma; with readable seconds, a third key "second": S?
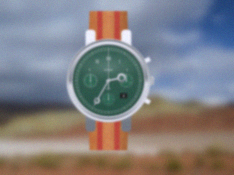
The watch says {"hour": 2, "minute": 35}
